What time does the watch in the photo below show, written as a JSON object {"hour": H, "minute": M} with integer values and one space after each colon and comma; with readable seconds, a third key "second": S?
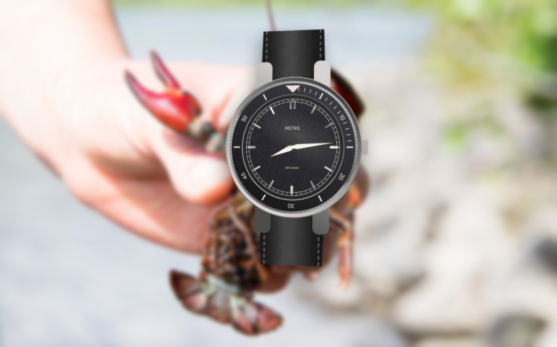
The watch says {"hour": 8, "minute": 14}
